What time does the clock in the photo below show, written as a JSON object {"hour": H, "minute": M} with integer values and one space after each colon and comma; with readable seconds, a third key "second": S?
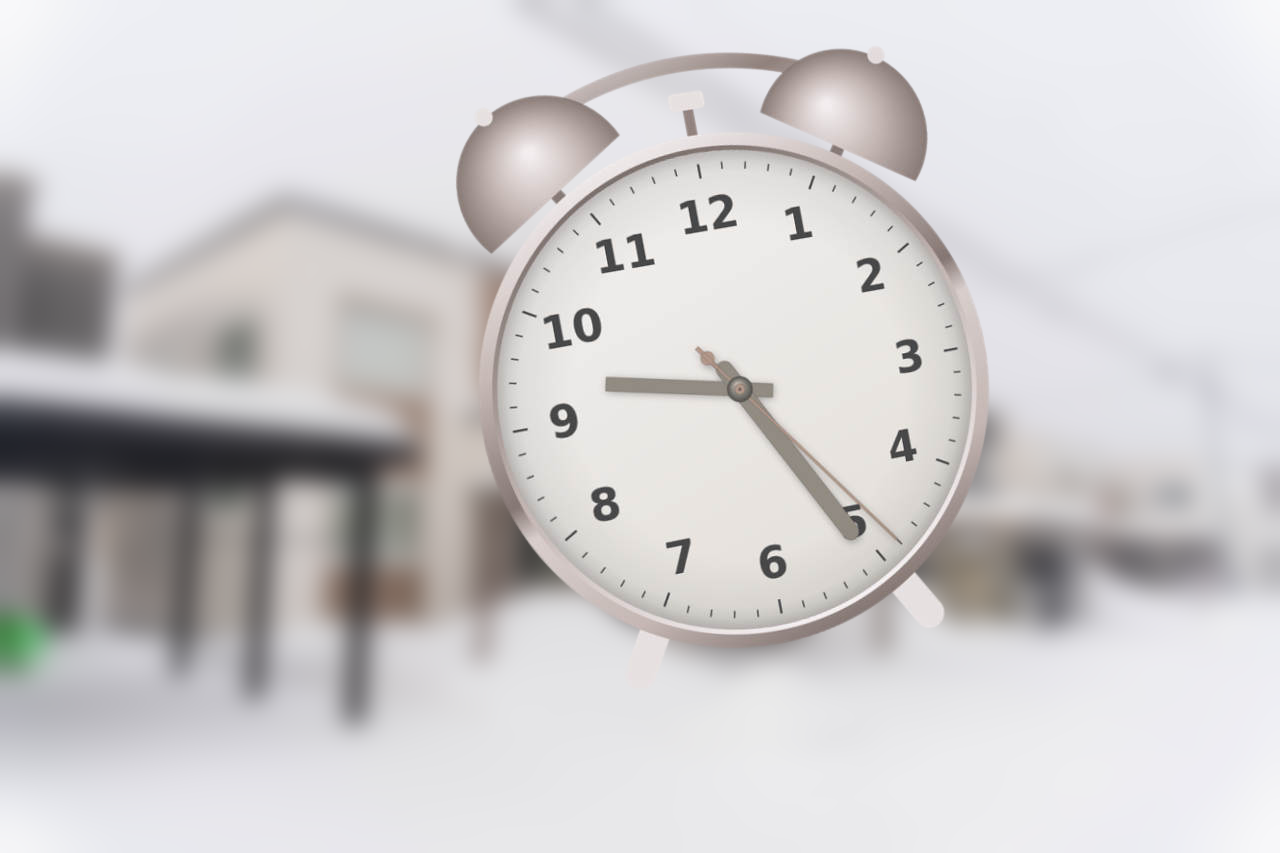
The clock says {"hour": 9, "minute": 25, "second": 24}
